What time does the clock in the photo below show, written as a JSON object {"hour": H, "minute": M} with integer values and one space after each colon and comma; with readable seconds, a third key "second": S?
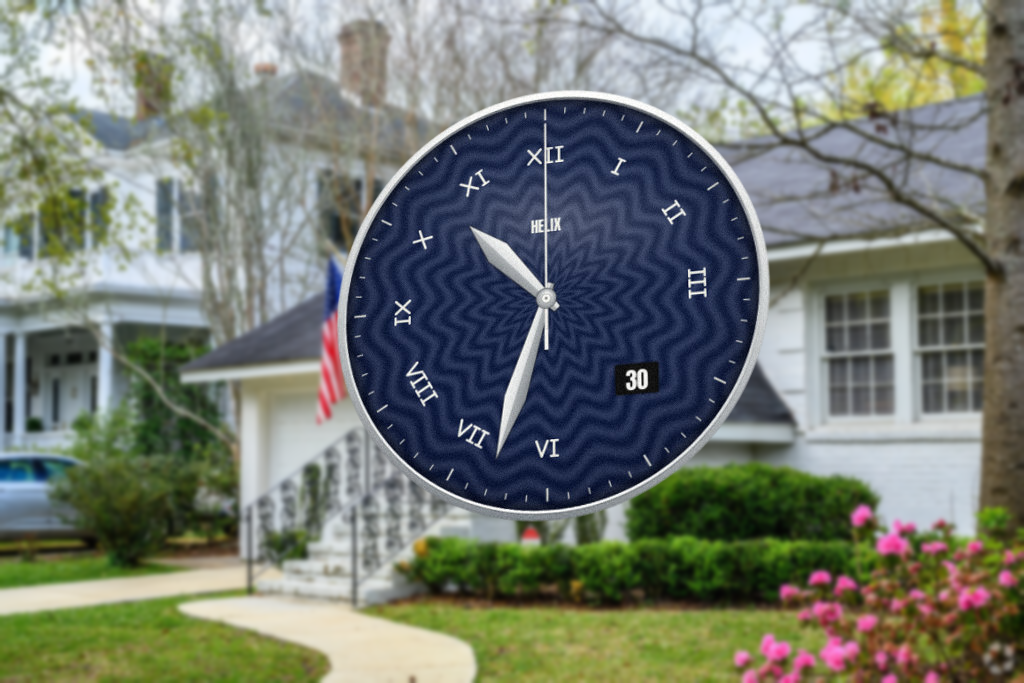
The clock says {"hour": 10, "minute": 33, "second": 0}
